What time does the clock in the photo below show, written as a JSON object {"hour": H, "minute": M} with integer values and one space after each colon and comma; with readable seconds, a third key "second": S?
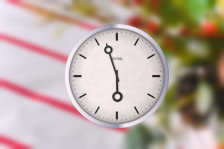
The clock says {"hour": 5, "minute": 57}
